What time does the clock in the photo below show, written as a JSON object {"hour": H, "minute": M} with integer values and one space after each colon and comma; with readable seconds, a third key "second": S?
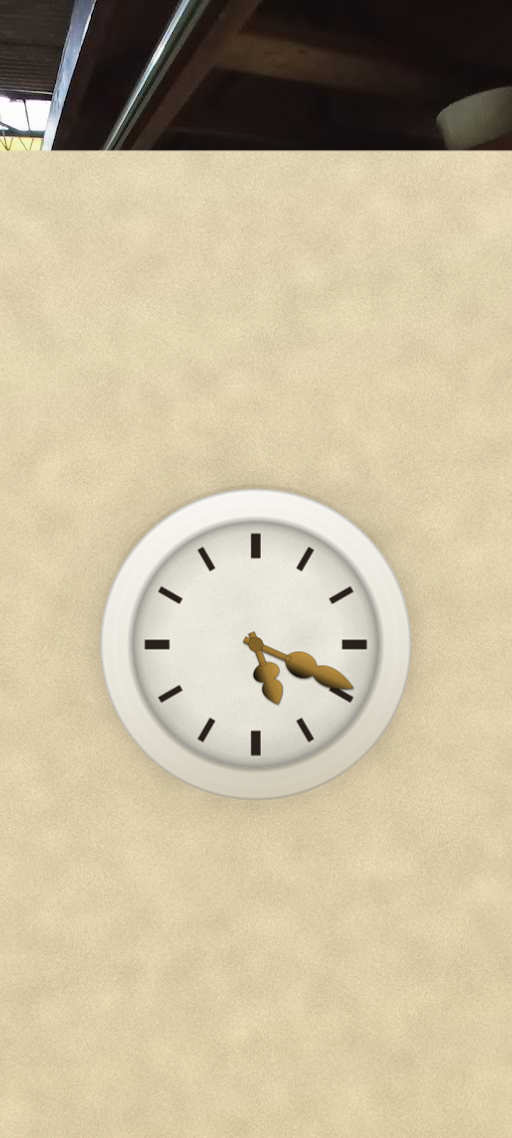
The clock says {"hour": 5, "minute": 19}
